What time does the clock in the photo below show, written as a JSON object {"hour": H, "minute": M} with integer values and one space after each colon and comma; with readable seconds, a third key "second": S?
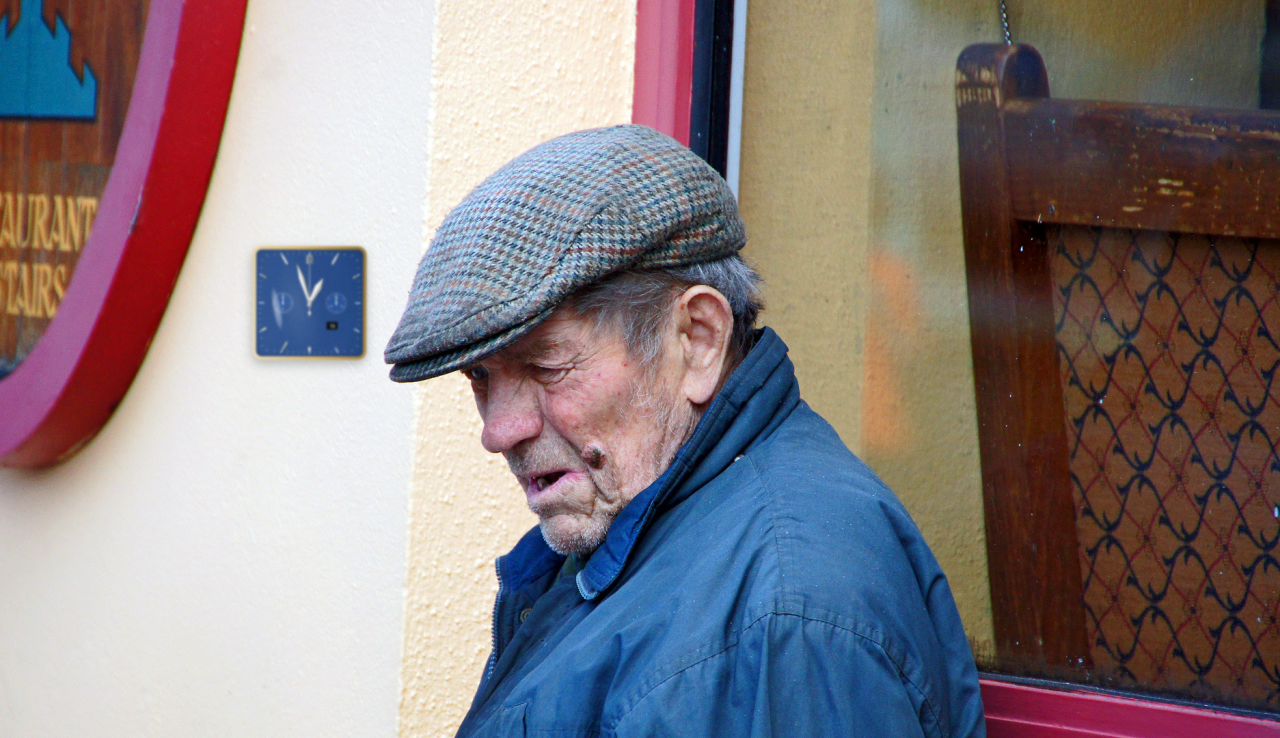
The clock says {"hour": 12, "minute": 57}
